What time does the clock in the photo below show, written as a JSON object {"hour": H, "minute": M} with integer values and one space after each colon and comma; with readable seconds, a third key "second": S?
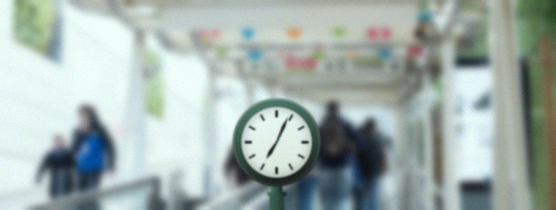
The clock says {"hour": 7, "minute": 4}
